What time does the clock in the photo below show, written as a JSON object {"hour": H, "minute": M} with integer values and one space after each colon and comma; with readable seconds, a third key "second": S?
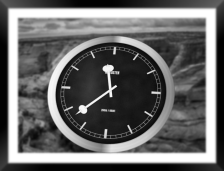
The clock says {"hour": 11, "minute": 38}
